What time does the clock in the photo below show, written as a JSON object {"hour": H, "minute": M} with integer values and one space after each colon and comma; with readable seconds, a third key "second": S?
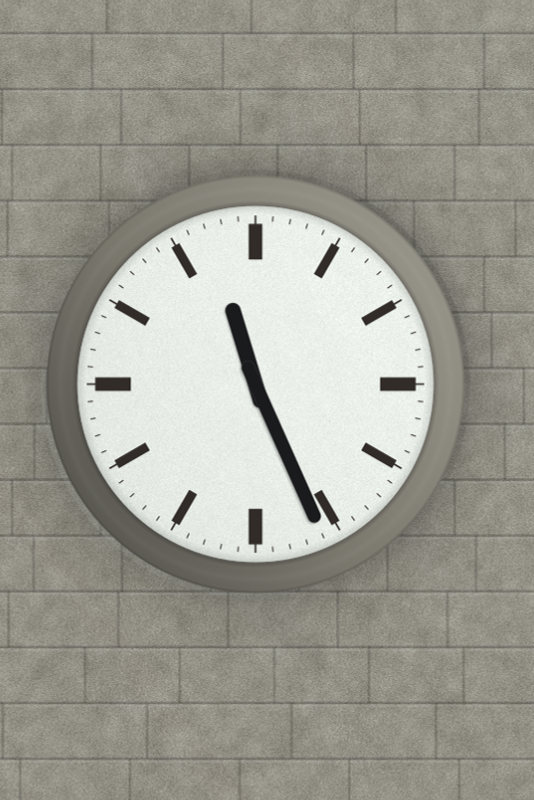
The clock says {"hour": 11, "minute": 26}
